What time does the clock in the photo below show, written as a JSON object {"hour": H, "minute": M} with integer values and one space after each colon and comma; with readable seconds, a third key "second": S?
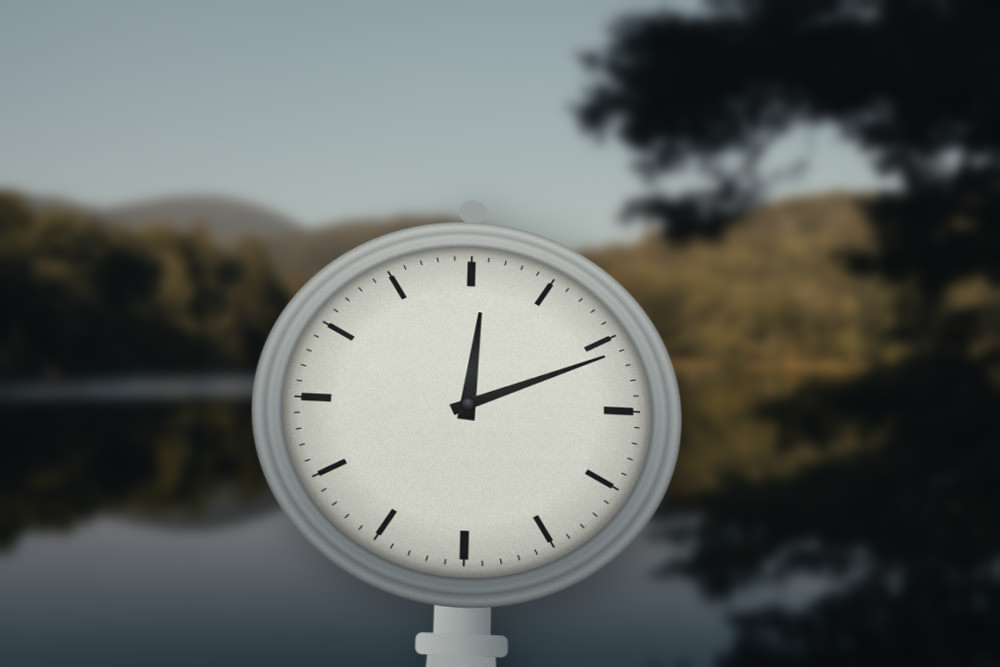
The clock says {"hour": 12, "minute": 11}
